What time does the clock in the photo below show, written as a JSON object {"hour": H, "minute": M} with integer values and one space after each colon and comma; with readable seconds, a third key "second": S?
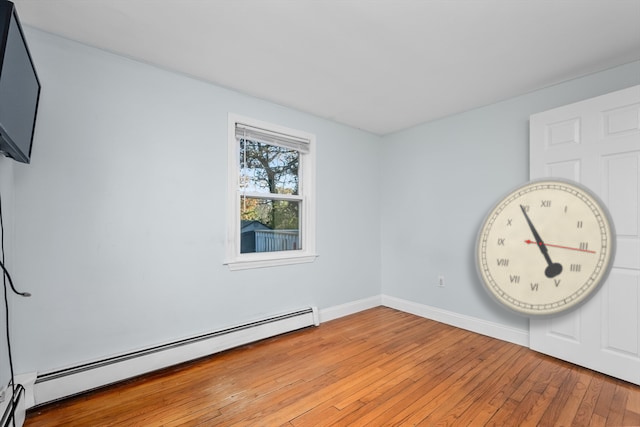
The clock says {"hour": 4, "minute": 54, "second": 16}
